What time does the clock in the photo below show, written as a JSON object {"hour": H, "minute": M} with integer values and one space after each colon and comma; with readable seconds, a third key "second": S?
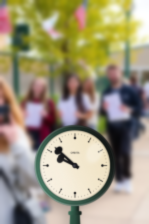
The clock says {"hour": 9, "minute": 52}
